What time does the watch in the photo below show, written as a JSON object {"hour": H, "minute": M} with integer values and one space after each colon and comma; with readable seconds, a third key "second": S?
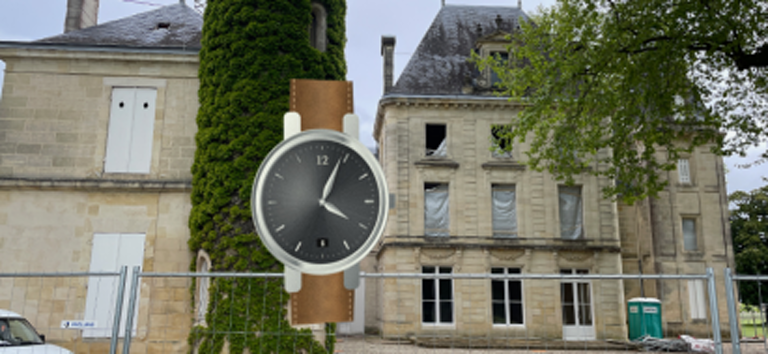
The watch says {"hour": 4, "minute": 4}
